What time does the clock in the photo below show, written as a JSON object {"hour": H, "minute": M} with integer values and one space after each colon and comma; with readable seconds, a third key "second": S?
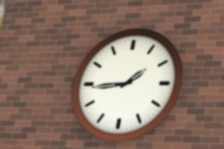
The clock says {"hour": 1, "minute": 44}
